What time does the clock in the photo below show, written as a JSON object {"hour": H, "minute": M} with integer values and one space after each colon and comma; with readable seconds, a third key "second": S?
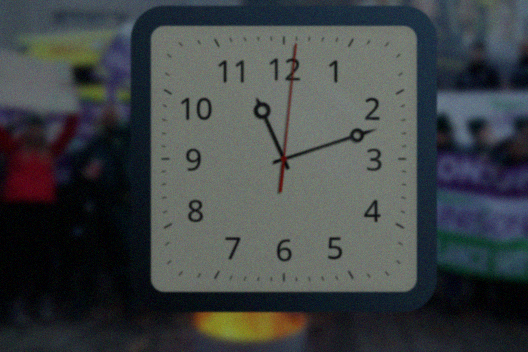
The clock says {"hour": 11, "minute": 12, "second": 1}
